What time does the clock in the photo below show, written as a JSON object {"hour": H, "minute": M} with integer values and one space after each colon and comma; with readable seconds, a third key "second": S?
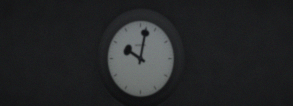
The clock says {"hour": 10, "minute": 2}
